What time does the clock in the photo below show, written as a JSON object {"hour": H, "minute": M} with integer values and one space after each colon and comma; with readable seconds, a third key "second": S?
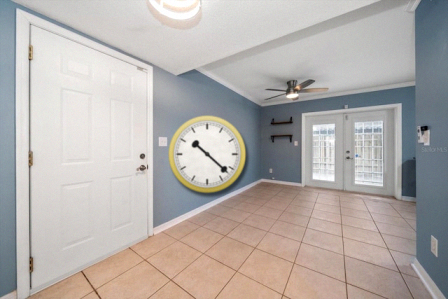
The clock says {"hour": 10, "minute": 22}
